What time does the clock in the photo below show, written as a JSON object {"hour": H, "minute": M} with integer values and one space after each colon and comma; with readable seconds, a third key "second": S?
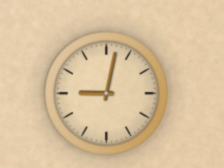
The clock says {"hour": 9, "minute": 2}
